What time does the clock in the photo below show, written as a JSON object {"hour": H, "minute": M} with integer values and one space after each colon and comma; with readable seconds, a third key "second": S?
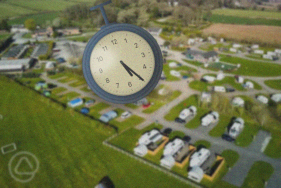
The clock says {"hour": 5, "minute": 25}
